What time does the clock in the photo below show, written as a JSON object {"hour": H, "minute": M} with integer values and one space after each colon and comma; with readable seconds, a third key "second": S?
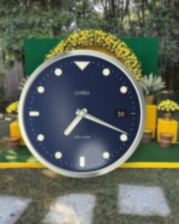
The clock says {"hour": 7, "minute": 19}
